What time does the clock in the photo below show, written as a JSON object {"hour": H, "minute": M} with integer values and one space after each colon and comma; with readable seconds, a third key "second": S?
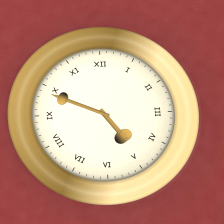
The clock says {"hour": 4, "minute": 49}
